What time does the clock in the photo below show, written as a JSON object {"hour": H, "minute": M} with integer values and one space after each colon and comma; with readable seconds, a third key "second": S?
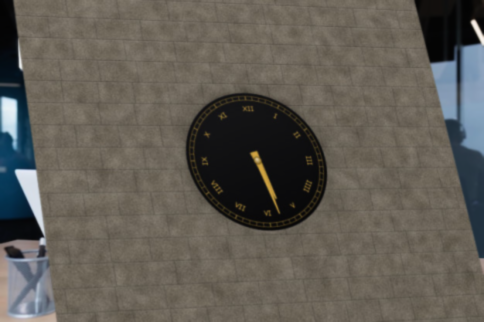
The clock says {"hour": 5, "minute": 28}
